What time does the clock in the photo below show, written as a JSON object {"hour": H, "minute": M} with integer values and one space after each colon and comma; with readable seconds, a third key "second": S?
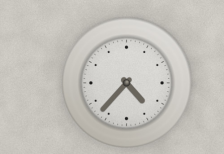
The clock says {"hour": 4, "minute": 37}
